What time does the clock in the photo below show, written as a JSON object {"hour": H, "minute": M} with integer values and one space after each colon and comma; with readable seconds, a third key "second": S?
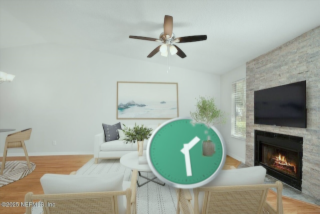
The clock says {"hour": 1, "minute": 29}
